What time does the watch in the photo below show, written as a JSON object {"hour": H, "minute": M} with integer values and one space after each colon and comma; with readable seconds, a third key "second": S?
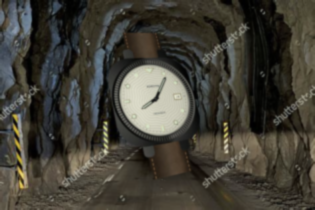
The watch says {"hour": 8, "minute": 6}
